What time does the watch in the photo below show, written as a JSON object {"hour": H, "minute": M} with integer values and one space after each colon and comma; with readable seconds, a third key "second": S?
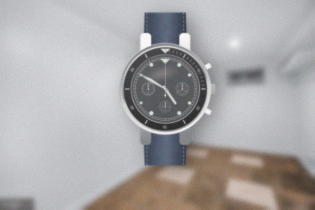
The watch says {"hour": 4, "minute": 50}
